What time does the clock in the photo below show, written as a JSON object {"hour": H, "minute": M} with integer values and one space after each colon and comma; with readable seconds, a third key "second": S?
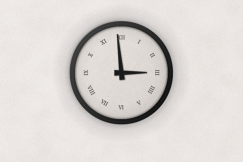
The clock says {"hour": 2, "minute": 59}
